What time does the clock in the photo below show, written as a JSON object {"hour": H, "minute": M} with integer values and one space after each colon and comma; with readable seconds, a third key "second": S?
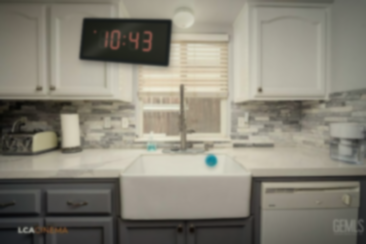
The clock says {"hour": 10, "minute": 43}
